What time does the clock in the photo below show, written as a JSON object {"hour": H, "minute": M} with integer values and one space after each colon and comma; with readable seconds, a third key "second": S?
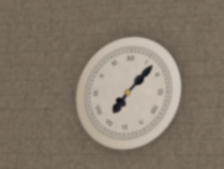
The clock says {"hour": 7, "minute": 7}
